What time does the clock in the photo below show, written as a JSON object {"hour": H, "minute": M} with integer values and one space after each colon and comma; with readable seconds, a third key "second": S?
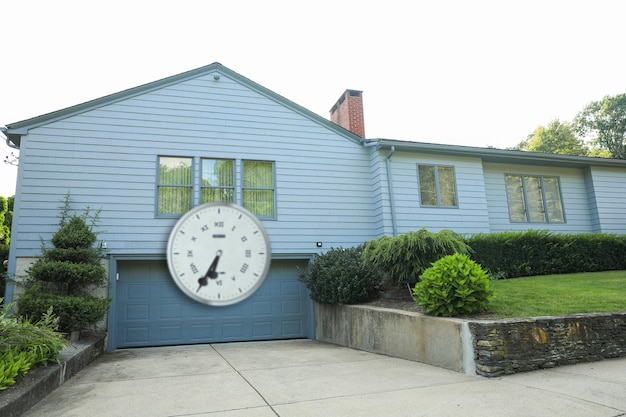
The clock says {"hour": 6, "minute": 35}
